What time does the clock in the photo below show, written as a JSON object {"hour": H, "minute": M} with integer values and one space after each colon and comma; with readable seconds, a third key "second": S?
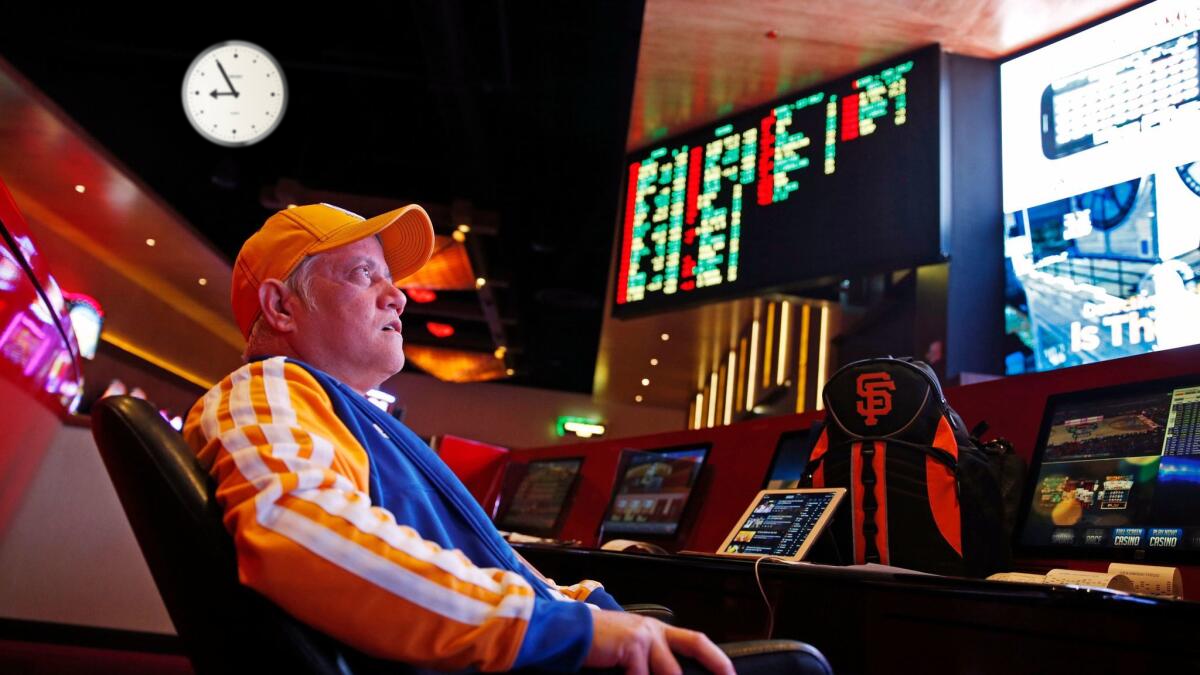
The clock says {"hour": 8, "minute": 55}
